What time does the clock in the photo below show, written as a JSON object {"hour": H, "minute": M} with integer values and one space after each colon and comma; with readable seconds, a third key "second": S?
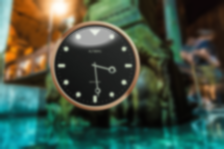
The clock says {"hour": 3, "minute": 29}
